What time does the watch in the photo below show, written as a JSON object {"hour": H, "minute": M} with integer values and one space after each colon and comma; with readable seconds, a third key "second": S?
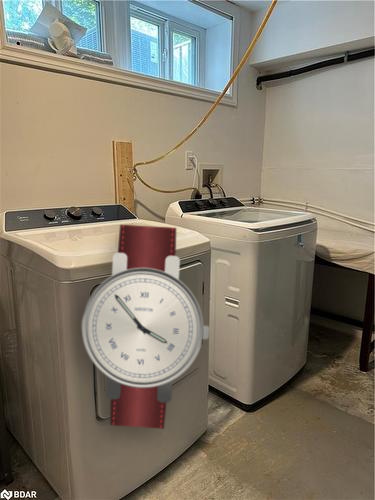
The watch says {"hour": 3, "minute": 53}
